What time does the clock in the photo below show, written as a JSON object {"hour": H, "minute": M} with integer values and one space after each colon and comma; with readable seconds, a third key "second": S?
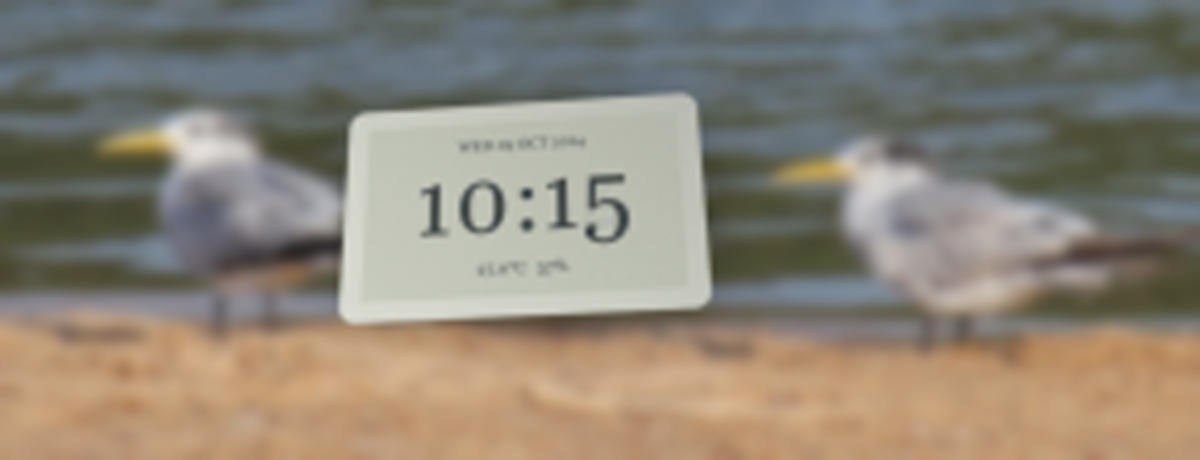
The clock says {"hour": 10, "minute": 15}
